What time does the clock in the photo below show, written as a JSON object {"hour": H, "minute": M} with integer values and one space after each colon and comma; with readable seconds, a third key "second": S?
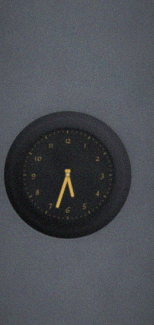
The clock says {"hour": 5, "minute": 33}
